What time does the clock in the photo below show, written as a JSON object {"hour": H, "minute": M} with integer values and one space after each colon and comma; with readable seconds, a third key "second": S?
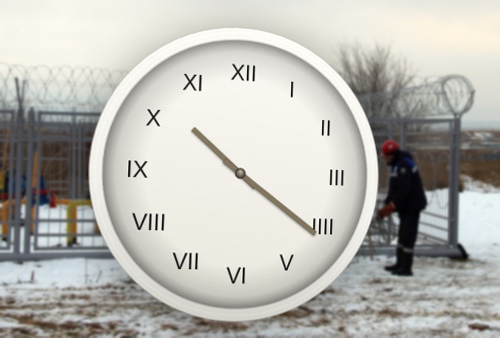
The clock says {"hour": 10, "minute": 21}
